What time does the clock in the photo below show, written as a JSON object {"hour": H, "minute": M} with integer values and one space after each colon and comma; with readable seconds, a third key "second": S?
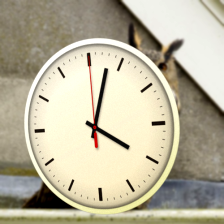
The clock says {"hour": 4, "minute": 3, "second": 0}
